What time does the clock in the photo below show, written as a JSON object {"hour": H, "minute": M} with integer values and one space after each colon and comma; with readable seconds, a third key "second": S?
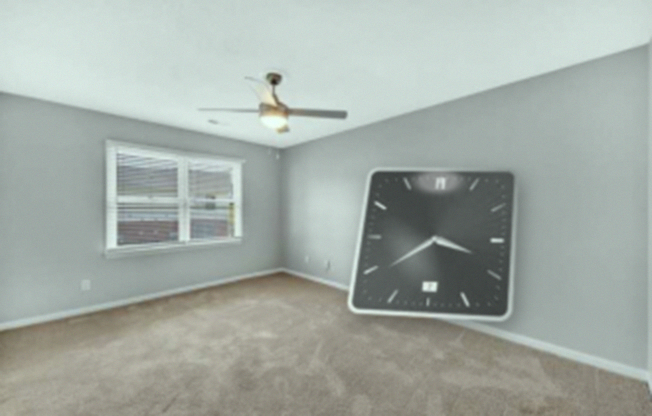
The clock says {"hour": 3, "minute": 39}
